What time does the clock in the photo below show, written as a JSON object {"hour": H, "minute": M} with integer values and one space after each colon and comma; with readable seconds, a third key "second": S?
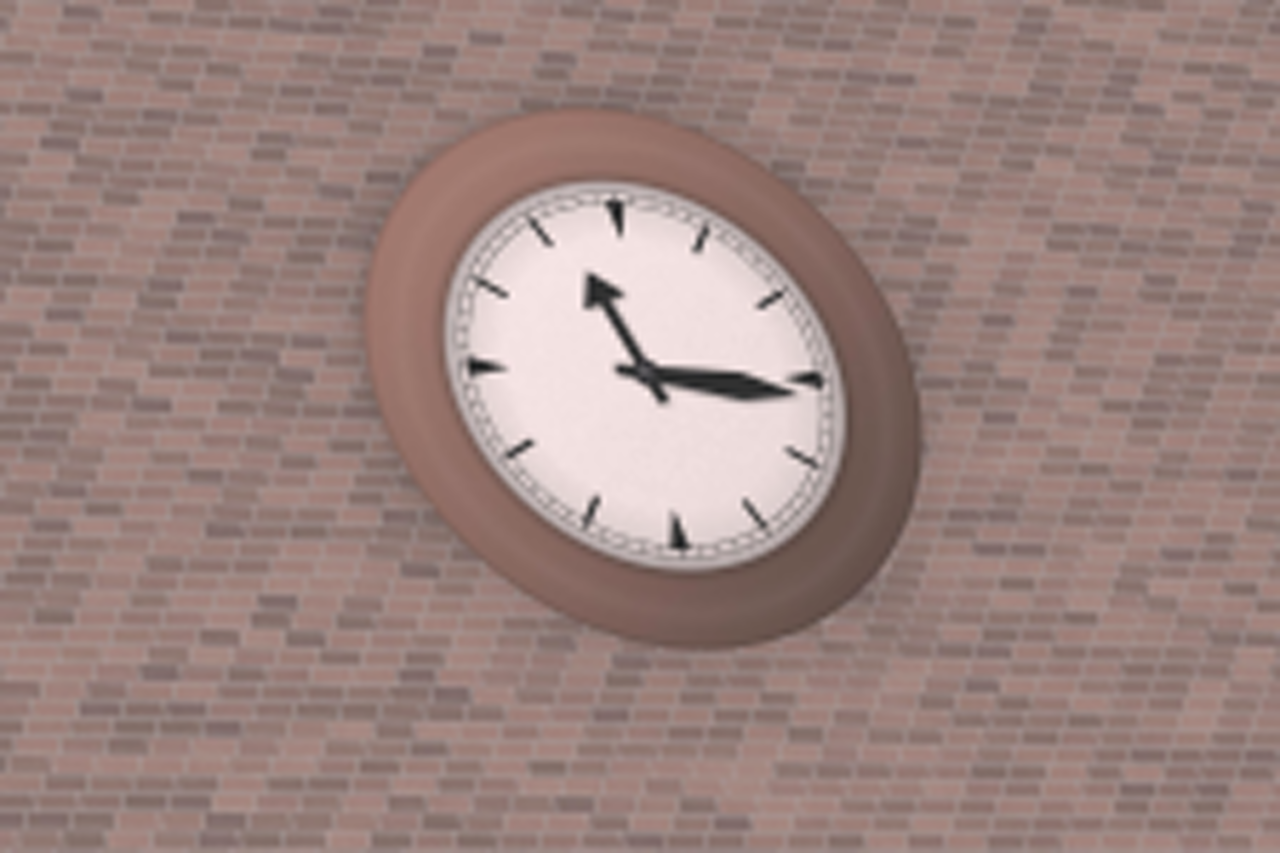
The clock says {"hour": 11, "minute": 16}
